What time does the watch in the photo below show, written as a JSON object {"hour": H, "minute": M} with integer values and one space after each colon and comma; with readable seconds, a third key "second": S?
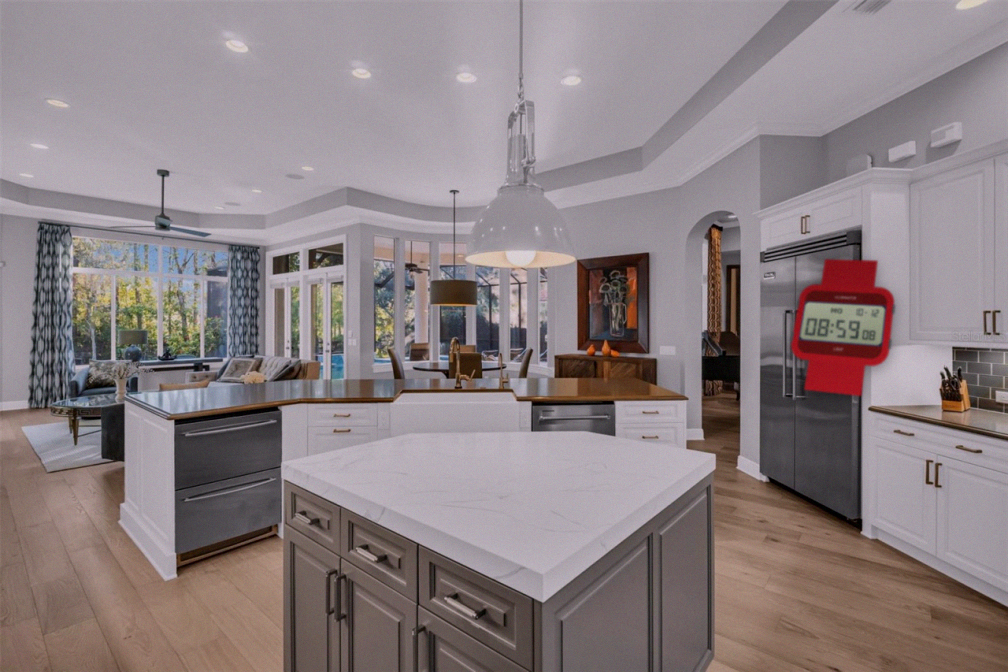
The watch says {"hour": 8, "minute": 59}
